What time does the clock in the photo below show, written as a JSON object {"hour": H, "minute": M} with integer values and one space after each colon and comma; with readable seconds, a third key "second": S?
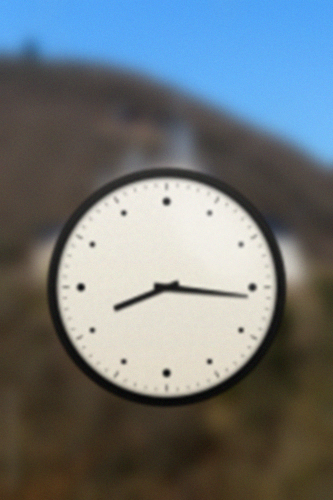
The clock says {"hour": 8, "minute": 16}
